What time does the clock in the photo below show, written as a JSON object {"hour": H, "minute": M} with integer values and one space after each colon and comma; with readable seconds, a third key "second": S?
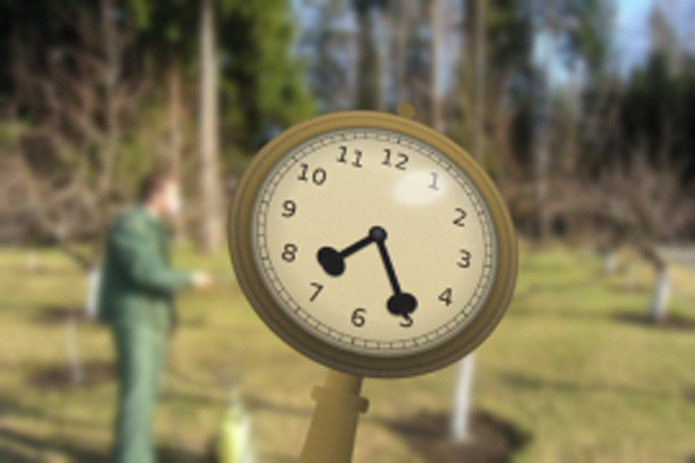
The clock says {"hour": 7, "minute": 25}
